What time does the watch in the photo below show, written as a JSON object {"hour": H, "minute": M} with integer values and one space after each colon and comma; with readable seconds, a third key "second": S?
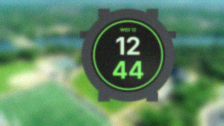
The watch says {"hour": 12, "minute": 44}
